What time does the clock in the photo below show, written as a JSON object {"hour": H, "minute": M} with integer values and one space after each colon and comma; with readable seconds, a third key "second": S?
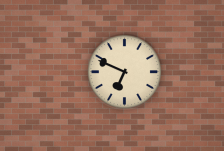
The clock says {"hour": 6, "minute": 49}
